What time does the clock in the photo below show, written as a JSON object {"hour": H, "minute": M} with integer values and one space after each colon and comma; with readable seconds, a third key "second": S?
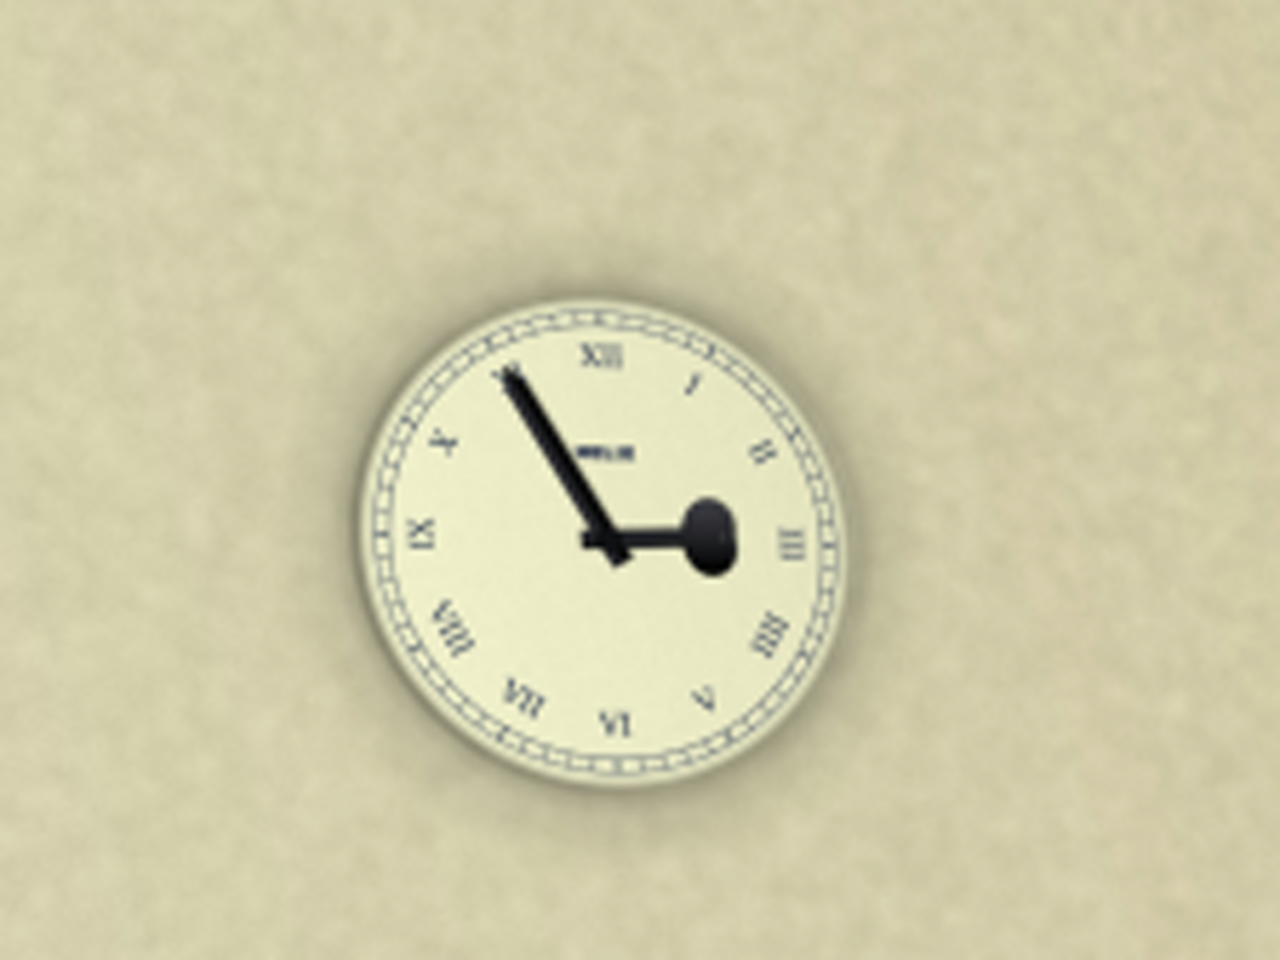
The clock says {"hour": 2, "minute": 55}
